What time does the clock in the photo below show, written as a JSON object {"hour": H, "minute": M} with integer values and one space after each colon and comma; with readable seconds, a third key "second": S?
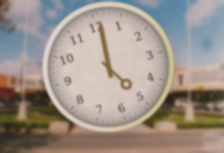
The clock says {"hour": 5, "minute": 1}
